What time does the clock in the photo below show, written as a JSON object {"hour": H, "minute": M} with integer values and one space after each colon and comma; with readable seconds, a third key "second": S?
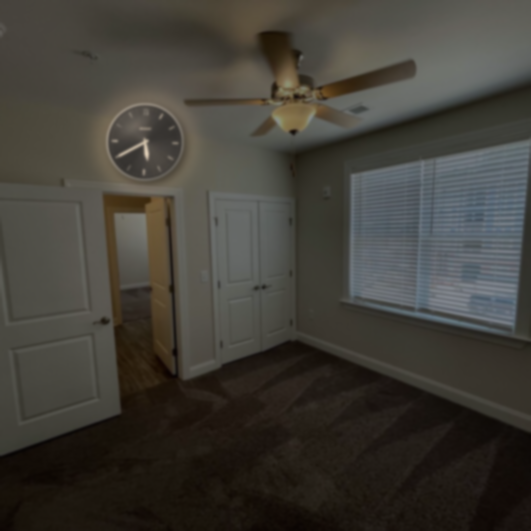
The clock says {"hour": 5, "minute": 40}
